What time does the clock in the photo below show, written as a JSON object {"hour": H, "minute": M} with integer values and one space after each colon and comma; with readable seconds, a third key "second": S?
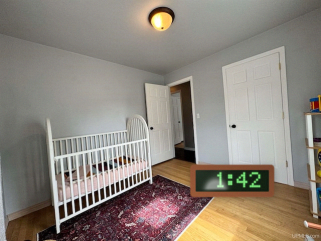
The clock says {"hour": 1, "minute": 42}
